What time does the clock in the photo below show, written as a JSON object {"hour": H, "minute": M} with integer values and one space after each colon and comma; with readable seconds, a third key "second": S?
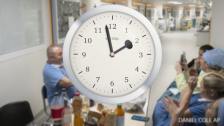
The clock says {"hour": 1, "minute": 58}
